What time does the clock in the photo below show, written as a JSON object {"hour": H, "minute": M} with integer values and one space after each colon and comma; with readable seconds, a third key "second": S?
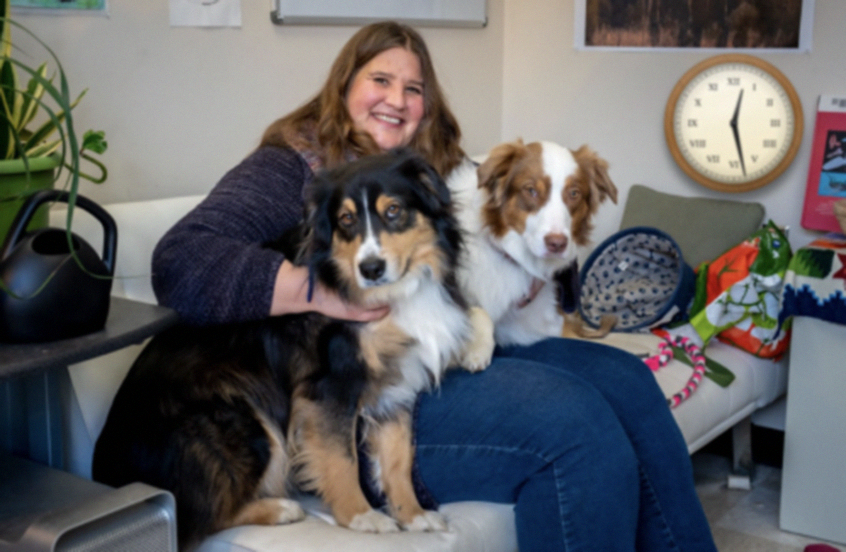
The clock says {"hour": 12, "minute": 28}
